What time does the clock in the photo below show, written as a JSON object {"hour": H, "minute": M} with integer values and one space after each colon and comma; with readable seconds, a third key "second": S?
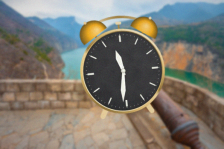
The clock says {"hour": 11, "minute": 31}
